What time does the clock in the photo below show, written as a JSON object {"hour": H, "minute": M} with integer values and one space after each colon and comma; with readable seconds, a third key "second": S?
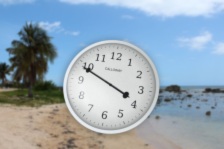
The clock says {"hour": 3, "minute": 49}
